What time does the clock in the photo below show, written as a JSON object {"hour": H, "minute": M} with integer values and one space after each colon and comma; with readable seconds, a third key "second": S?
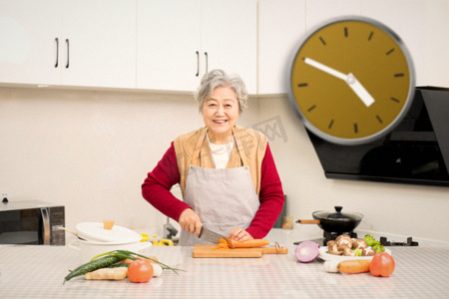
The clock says {"hour": 4, "minute": 50}
